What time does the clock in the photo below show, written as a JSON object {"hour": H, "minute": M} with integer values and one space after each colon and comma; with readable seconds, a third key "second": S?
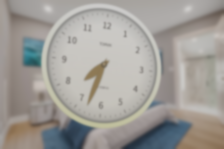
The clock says {"hour": 7, "minute": 33}
